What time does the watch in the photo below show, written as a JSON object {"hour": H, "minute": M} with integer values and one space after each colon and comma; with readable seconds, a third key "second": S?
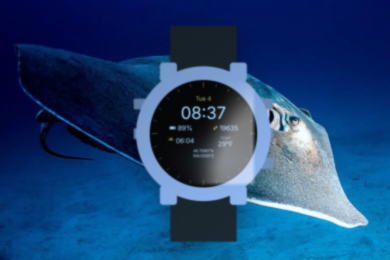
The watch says {"hour": 8, "minute": 37}
